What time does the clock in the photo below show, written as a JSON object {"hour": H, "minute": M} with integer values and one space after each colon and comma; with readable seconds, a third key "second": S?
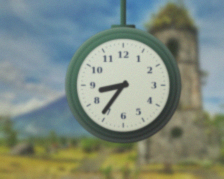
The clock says {"hour": 8, "minute": 36}
